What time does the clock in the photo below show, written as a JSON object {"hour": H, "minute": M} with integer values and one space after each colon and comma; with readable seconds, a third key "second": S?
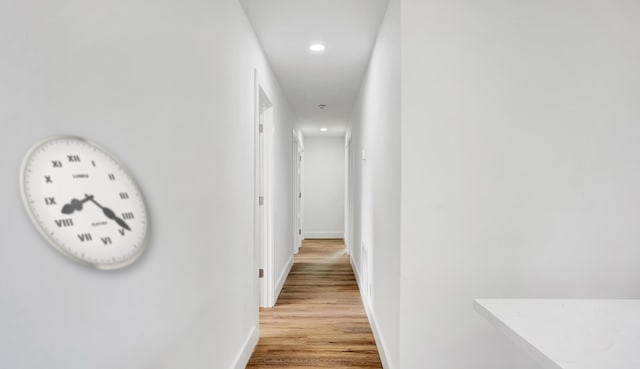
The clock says {"hour": 8, "minute": 23}
